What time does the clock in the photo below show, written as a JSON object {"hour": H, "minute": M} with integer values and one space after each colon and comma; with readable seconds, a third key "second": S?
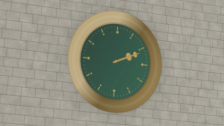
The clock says {"hour": 2, "minute": 11}
